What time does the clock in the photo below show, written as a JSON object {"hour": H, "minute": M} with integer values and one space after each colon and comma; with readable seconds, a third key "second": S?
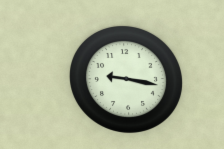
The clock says {"hour": 9, "minute": 17}
